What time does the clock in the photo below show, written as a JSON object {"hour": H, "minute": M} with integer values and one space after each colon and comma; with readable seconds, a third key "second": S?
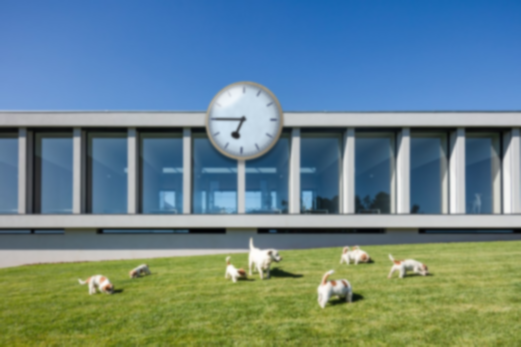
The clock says {"hour": 6, "minute": 45}
